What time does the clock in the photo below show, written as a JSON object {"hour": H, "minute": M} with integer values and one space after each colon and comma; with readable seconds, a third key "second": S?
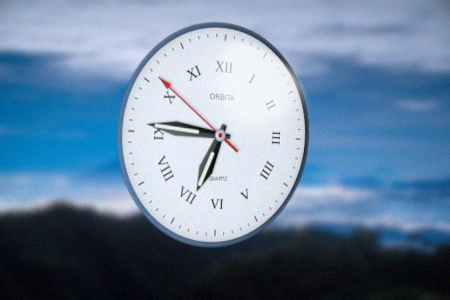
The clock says {"hour": 6, "minute": 45, "second": 51}
